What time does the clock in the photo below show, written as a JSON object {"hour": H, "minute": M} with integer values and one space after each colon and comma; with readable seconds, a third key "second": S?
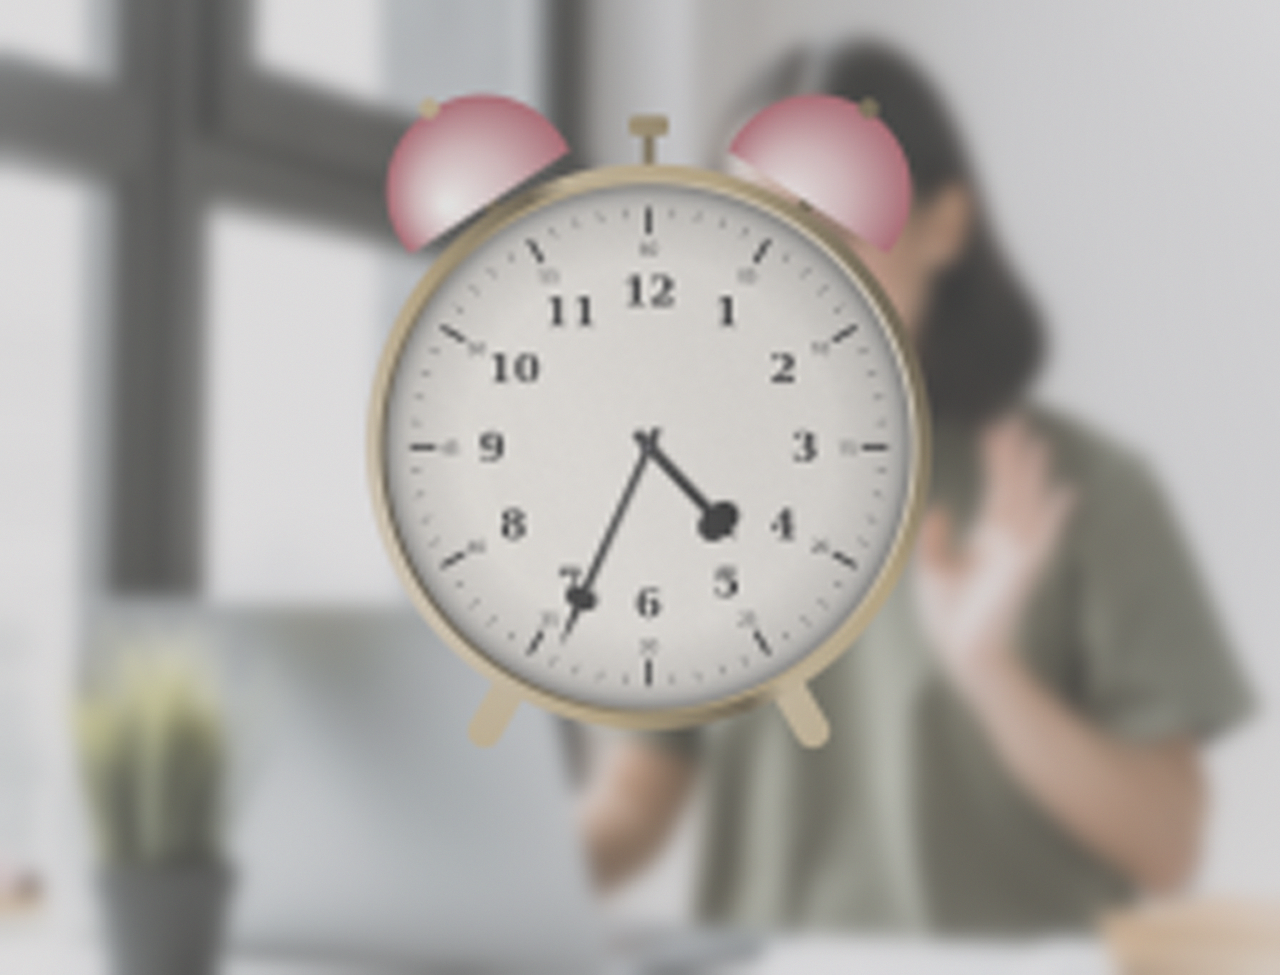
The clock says {"hour": 4, "minute": 34}
